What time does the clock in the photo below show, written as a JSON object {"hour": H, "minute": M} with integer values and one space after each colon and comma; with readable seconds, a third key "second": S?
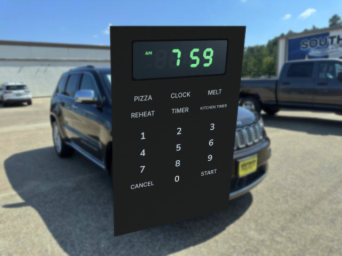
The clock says {"hour": 7, "minute": 59}
